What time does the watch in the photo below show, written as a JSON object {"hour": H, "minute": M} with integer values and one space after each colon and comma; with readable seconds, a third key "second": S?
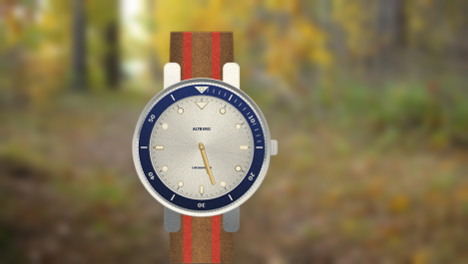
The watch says {"hour": 5, "minute": 27}
